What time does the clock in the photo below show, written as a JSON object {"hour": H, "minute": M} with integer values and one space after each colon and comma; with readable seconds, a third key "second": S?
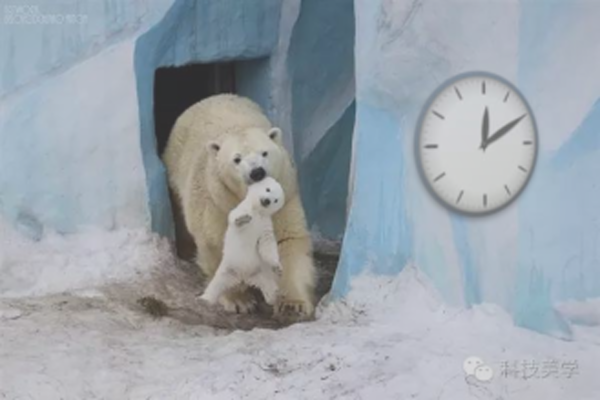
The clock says {"hour": 12, "minute": 10}
